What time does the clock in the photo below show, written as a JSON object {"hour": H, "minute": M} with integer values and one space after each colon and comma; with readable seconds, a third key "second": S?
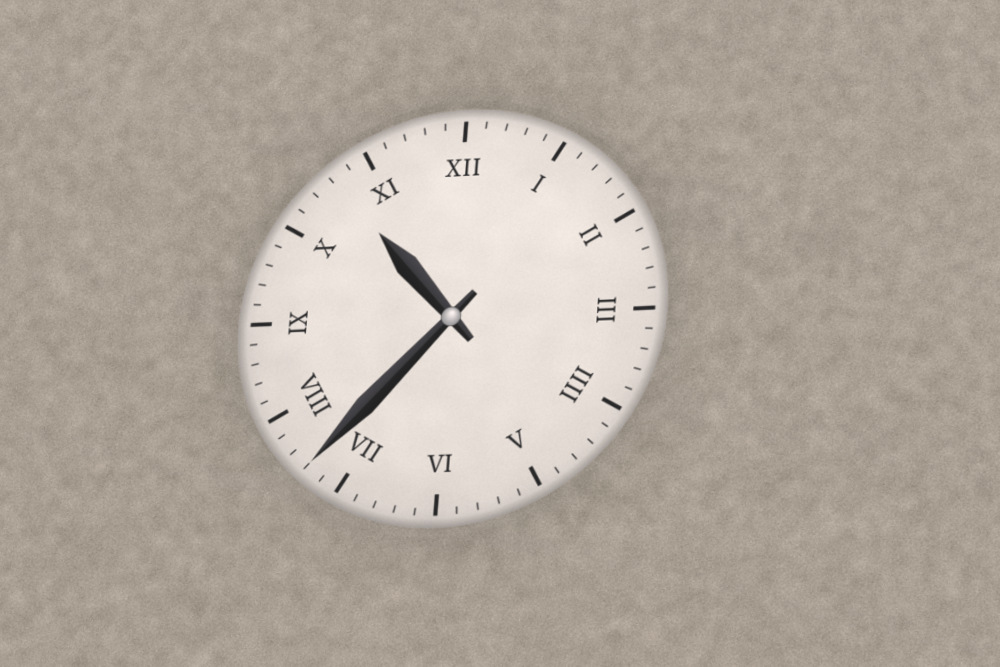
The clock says {"hour": 10, "minute": 37}
